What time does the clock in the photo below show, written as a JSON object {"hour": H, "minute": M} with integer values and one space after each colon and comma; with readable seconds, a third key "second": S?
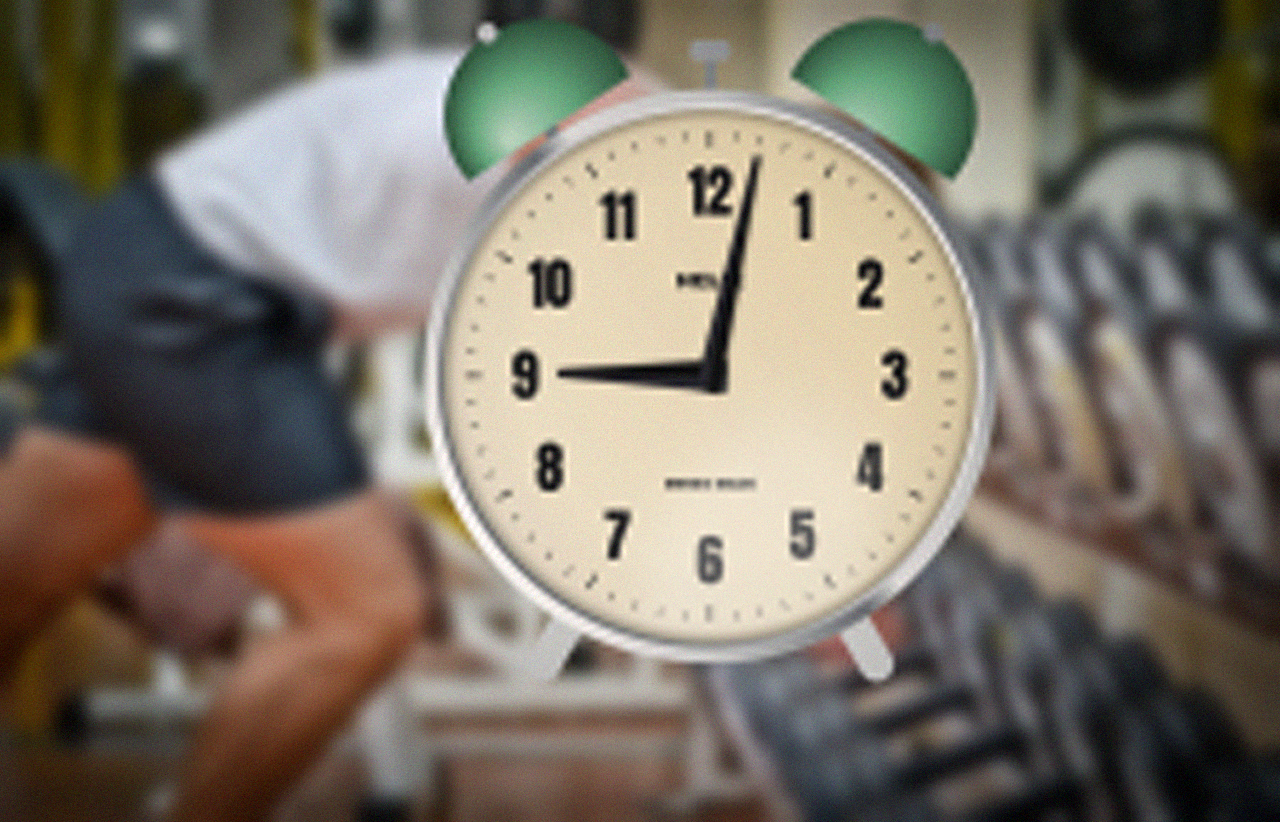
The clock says {"hour": 9, "minute": 2}
